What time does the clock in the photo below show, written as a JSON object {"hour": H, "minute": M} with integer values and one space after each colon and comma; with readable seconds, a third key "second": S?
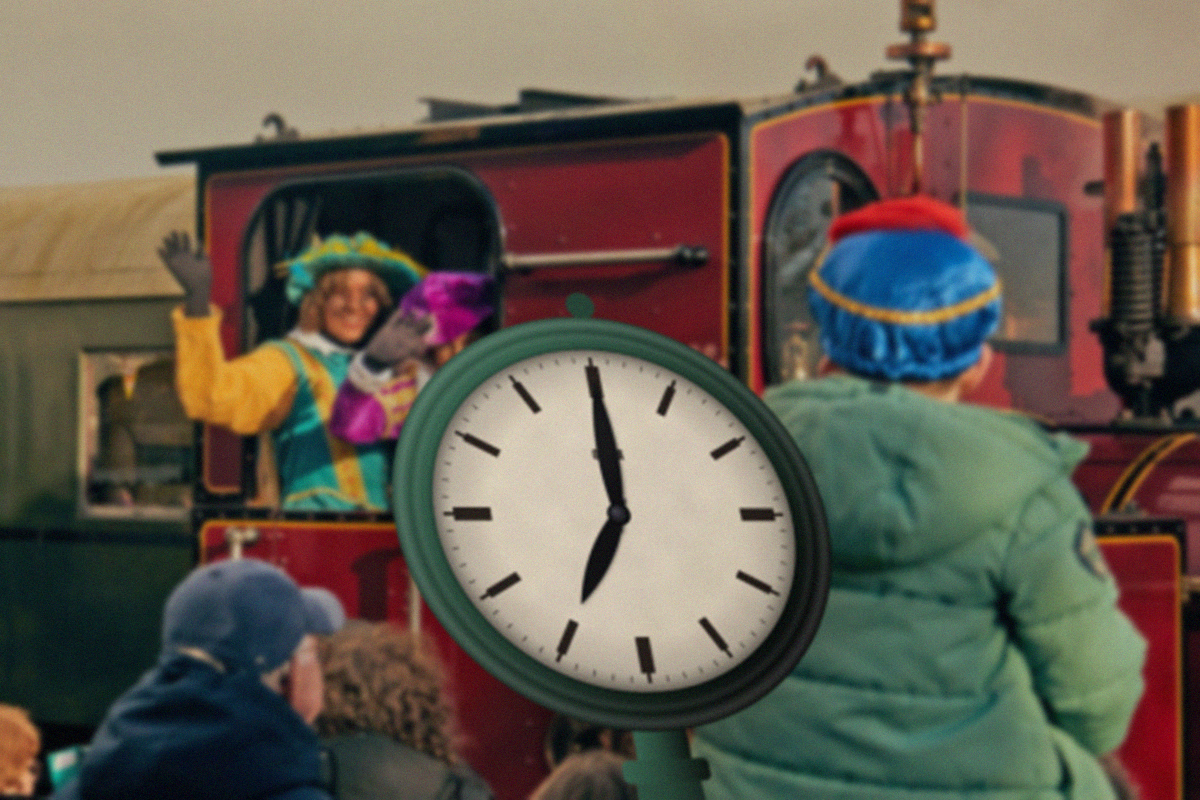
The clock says {"hour": 7, "minute": 0}
